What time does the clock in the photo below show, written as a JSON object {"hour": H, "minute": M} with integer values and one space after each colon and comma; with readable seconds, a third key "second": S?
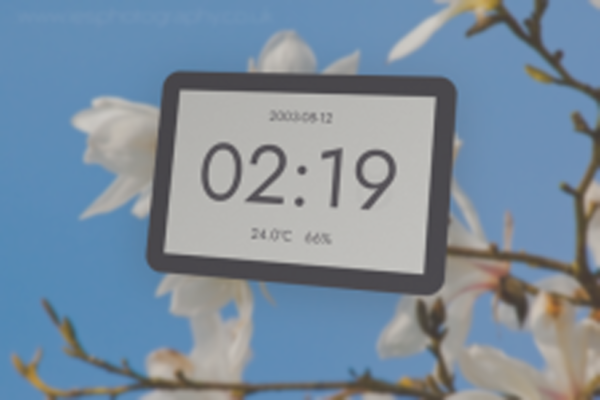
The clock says {"hour": 2, "minute": 19}
